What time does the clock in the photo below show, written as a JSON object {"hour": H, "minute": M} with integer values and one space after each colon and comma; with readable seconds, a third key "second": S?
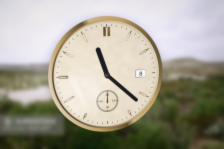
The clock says {"hour": 11, "minute": 22}
